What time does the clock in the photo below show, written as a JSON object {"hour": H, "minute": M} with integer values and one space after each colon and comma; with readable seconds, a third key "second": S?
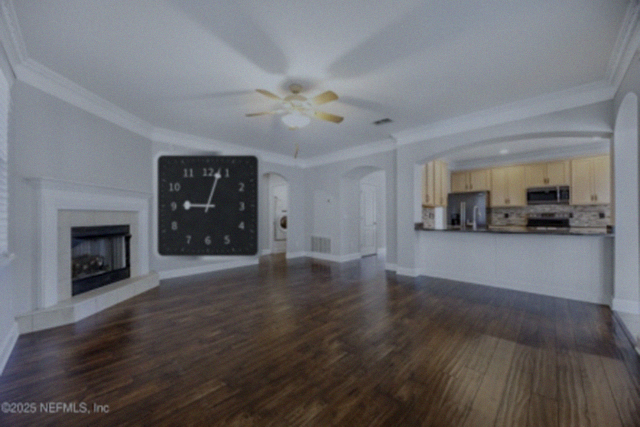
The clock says {"hour": 9, "minute": 3}
